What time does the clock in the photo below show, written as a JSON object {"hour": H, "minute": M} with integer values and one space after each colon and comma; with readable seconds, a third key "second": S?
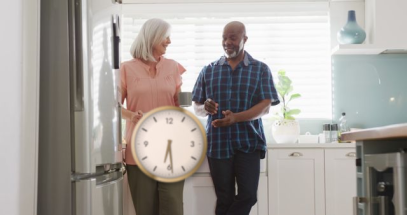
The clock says {"hour": 6, "minute": 29}
